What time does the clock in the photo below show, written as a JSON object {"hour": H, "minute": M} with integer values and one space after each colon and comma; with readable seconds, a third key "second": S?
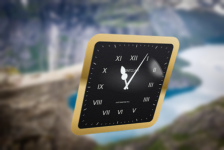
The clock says {"hour": 11, "minute": 4}
